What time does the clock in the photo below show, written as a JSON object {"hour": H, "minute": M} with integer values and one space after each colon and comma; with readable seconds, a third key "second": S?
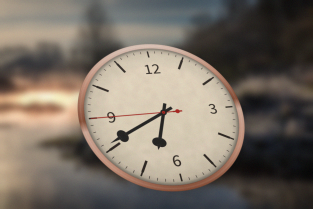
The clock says {"hour": 6, "minute": 40, "second": 45}
